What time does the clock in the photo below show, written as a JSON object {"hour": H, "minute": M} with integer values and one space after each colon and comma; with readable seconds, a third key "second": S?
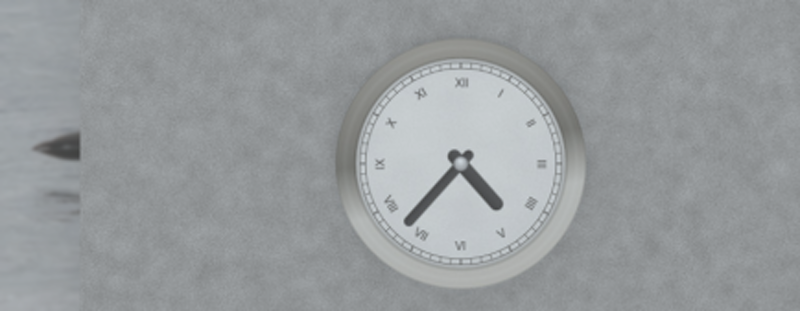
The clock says {"hour": 4, "minute": 37}
